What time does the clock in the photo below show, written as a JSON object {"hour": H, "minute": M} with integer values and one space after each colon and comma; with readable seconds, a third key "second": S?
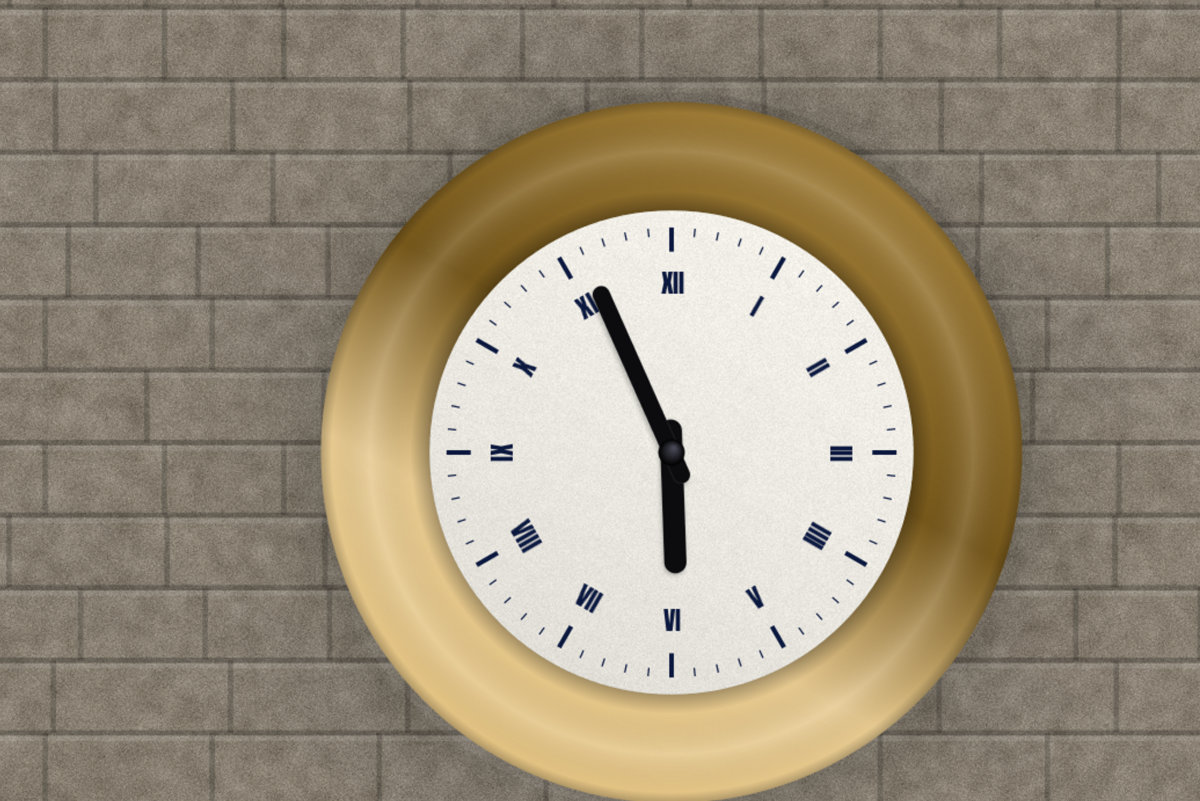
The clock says {"hour": 5, "minute": 56}
